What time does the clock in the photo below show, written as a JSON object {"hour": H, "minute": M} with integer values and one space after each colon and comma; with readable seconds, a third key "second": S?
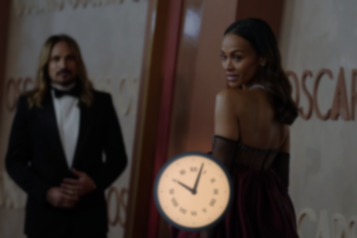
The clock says {"hour": 10, "minute": 3}
